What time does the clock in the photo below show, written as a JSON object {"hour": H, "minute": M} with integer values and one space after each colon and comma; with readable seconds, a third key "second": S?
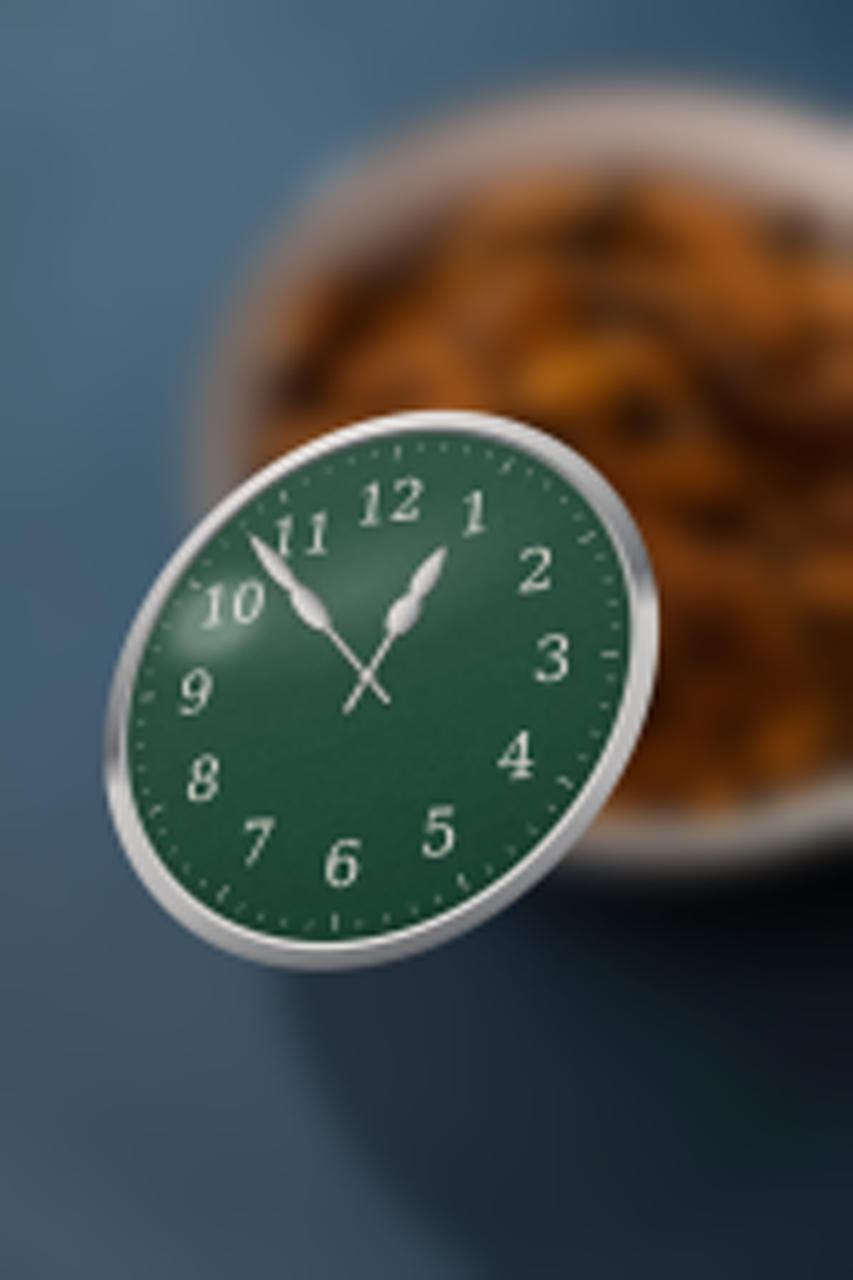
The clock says {"hour": 12, "minute": 53}
